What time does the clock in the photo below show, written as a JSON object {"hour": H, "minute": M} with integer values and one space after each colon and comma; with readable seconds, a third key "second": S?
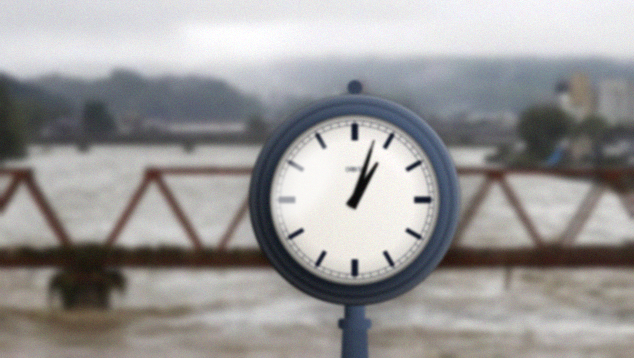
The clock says {"hour": 1, "minute": 3}
